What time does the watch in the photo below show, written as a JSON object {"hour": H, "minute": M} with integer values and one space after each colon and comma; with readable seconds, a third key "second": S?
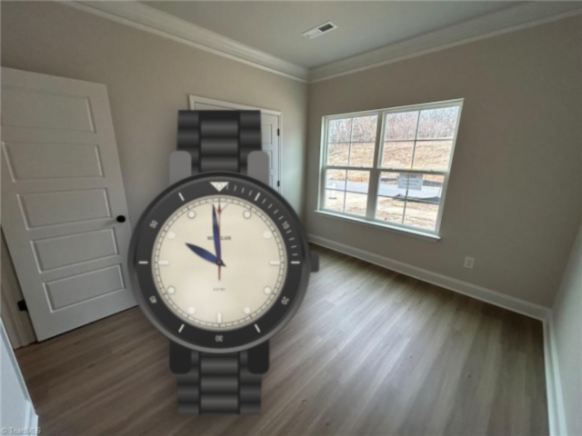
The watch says {"hour": 9, "minute": 59, "second": 0}
